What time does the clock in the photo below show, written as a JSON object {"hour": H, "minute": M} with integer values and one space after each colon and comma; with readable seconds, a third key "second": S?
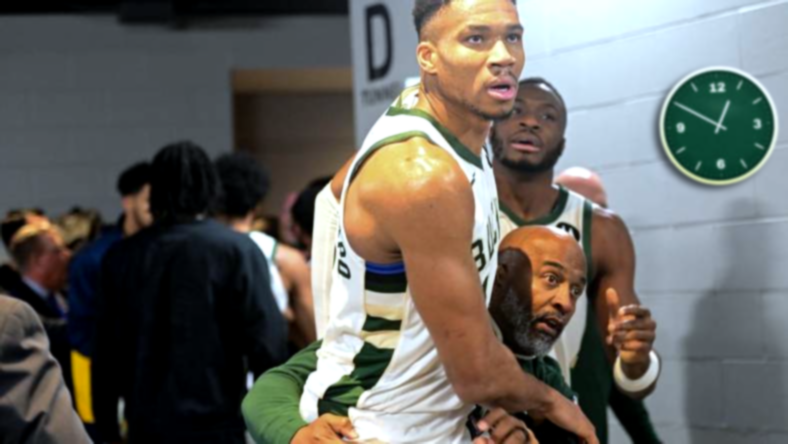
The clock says {"hour": 12, "minute": 50}
